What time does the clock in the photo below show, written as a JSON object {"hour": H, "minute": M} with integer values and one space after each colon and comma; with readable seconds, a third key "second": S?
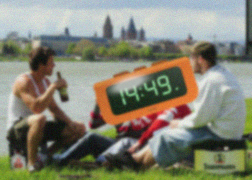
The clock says {"hour": 14, "minute": 49}
